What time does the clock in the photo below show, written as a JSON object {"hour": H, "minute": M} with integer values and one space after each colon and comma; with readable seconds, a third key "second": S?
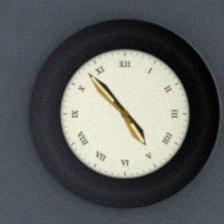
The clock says {"hour": 4, "minute": 53}
